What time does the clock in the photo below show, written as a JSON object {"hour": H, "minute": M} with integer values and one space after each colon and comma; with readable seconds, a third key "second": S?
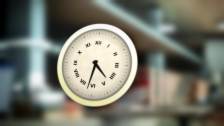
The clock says {"hour": 4, "minute": 32}
